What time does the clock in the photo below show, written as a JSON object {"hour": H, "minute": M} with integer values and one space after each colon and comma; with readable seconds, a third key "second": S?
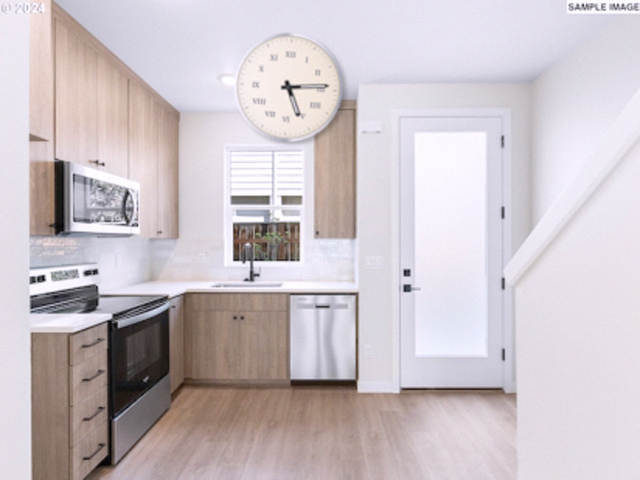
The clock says {"hour": 5, "minute": 14}
